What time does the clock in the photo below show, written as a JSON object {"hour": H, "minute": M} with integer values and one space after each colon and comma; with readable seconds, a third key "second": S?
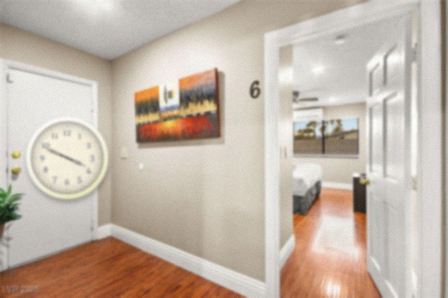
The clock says {"hour": 3, "minute": 49}
